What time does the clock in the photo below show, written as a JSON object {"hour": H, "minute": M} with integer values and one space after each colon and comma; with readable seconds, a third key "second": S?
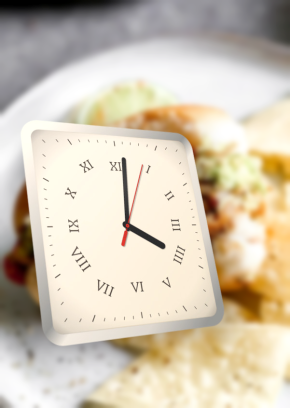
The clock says {"hour": 4, "minute": 1, "second": 4}
